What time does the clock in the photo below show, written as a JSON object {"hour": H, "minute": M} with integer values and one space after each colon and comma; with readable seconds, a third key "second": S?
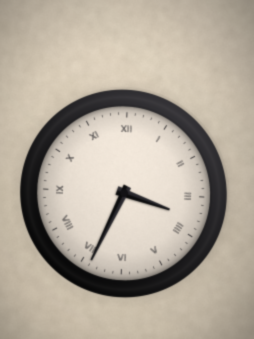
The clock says {"hour": 3, "minute": 34}
